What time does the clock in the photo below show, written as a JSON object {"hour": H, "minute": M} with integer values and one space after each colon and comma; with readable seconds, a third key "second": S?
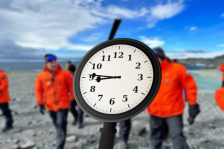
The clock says {"hour": 8, "minute": 46}
